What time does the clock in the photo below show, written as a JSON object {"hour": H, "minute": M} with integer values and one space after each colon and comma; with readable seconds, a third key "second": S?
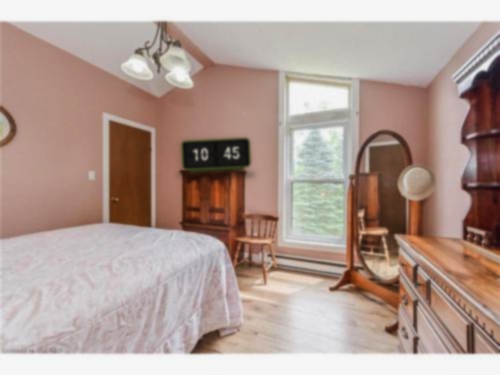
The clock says {"hour": 10, "minute": 45}
